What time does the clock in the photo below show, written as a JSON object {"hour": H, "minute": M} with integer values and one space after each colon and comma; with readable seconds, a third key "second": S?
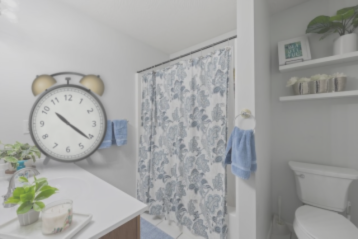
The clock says {"hour": 10, "minute": 21}
